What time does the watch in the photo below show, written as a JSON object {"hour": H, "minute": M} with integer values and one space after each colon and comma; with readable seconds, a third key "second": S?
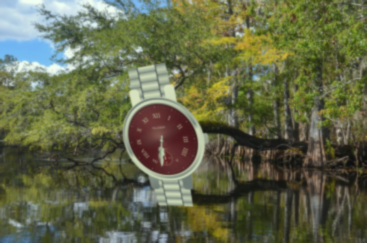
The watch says {"hour": 6, "minute": 32}
